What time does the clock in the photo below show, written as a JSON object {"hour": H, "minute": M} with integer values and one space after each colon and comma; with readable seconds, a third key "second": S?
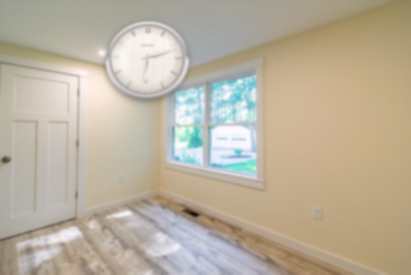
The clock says {"hour": 6, "minute": 12}
